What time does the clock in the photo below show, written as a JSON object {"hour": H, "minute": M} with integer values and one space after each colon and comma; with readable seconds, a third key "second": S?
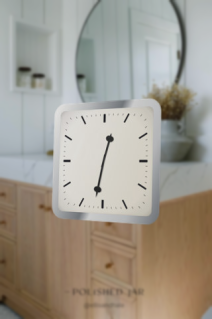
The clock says {"hour": 12, "minute": 32}
